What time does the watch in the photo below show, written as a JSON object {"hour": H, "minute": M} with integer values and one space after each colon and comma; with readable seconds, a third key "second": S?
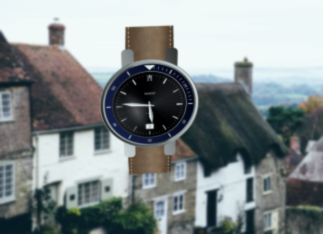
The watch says {"hour": 5, "minute": 46}
